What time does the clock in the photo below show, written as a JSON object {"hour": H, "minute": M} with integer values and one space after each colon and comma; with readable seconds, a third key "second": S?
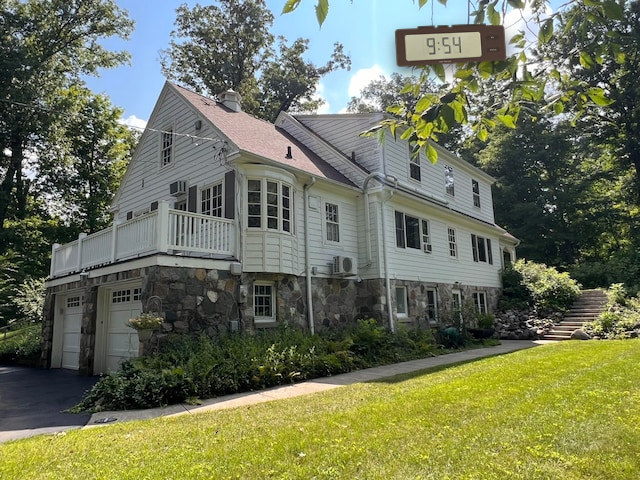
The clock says {"hour": 9, "minute": 54}
